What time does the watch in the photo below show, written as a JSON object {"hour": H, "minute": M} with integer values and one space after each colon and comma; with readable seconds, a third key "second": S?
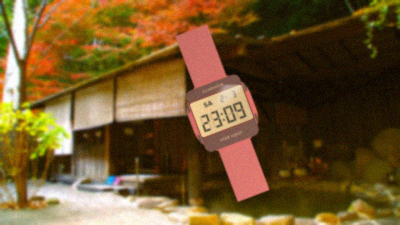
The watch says {"hour": 23, "minute": 9}
